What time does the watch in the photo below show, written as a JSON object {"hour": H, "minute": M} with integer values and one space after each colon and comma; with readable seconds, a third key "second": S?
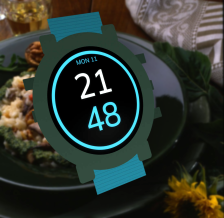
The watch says {"hour": 21, "minute": 48}
